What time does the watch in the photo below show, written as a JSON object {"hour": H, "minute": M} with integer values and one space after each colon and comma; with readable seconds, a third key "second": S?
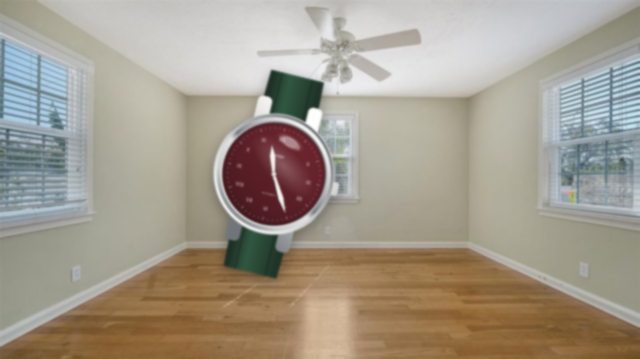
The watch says {"hour": 11, "minute": 25}
